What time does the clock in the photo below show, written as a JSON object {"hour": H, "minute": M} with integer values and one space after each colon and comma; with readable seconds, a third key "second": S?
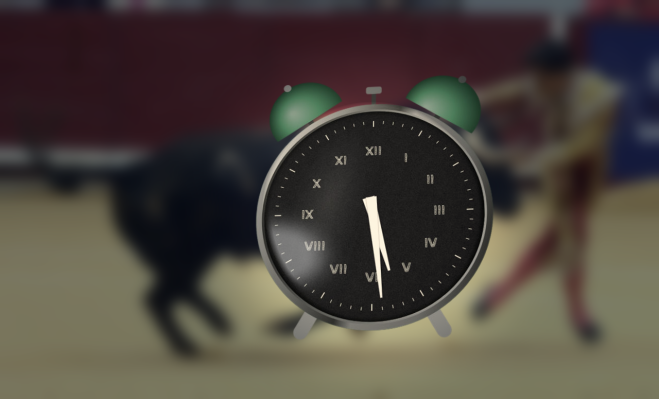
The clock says {"hour": 5, "minute": 29}
